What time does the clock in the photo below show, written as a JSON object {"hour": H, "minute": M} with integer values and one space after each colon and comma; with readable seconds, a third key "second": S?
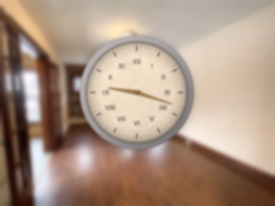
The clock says {"hour": 9, "minute": 18}
